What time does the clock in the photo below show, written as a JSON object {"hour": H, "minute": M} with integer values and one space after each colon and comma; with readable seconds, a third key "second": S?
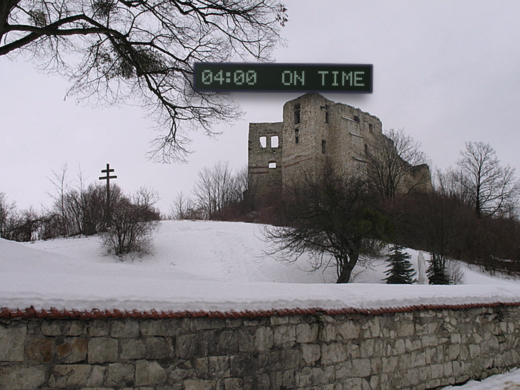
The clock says {"hour": 4, "minute": 0}
